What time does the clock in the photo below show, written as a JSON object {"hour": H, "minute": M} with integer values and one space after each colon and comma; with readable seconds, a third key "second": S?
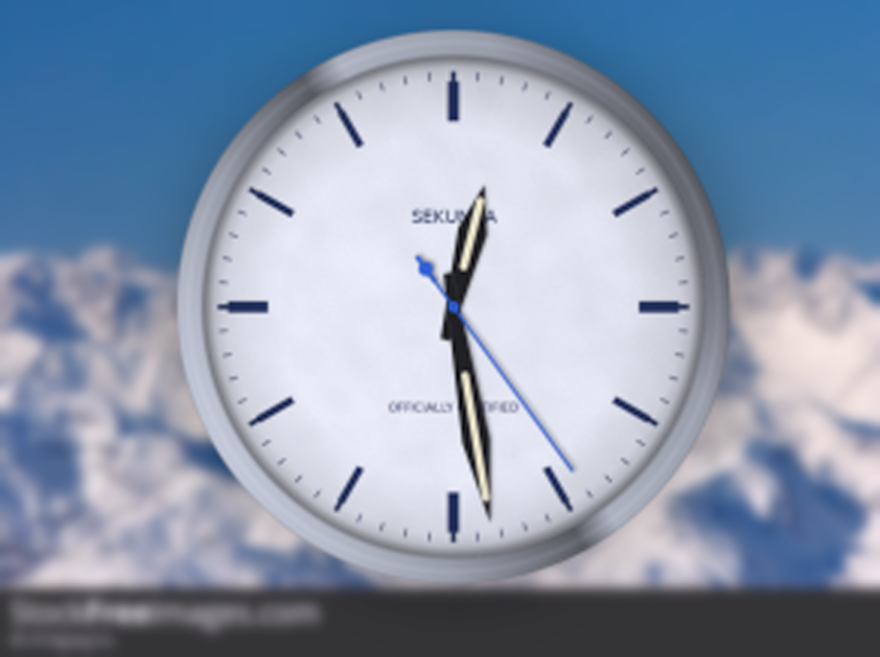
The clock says {"hour": 12, "minute": 28, "second": 24}
